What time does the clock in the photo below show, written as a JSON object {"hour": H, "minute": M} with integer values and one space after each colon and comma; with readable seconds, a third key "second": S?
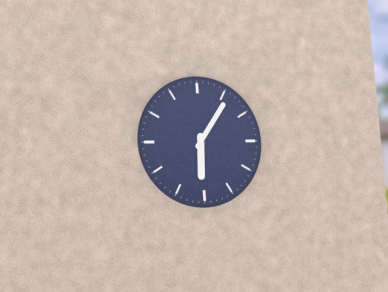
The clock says {"hour": 6, "minute": 6}
